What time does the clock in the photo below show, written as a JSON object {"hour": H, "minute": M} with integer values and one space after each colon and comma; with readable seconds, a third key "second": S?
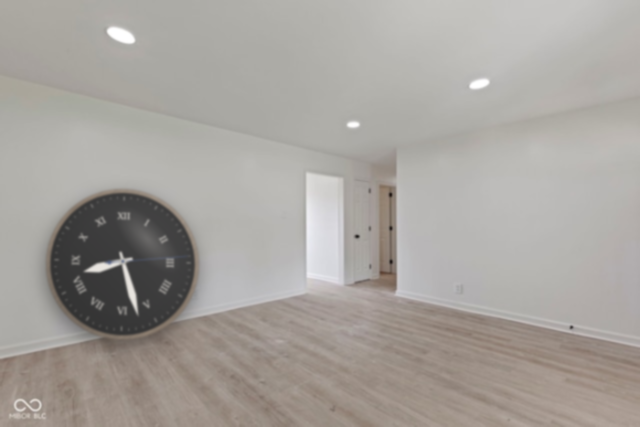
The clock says {"hour": 8, "minute": 27, "second": 14}
